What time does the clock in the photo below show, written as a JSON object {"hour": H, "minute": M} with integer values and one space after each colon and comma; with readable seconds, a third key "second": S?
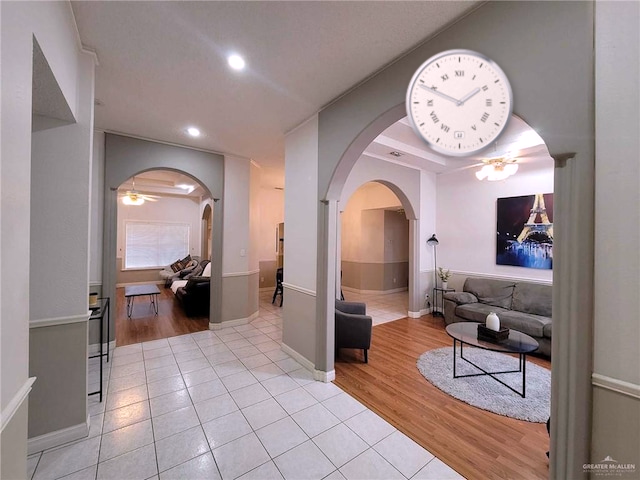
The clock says {"hour": 1, "minute": 49}
